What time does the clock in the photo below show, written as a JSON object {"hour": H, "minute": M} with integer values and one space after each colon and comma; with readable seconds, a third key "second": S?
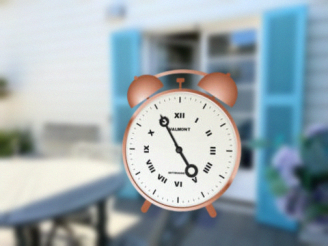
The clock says {"hour": 4, "minute": 55}
